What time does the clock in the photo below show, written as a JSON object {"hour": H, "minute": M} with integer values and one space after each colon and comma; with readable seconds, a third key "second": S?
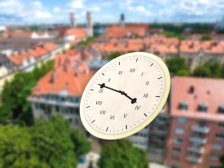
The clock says {"hour": 3, "minute": 47}
